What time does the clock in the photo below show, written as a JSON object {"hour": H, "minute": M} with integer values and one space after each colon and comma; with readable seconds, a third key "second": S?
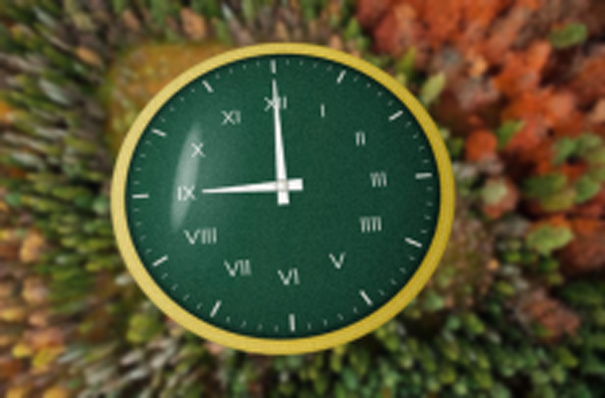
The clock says {"hour": 9, "minute": 0}
